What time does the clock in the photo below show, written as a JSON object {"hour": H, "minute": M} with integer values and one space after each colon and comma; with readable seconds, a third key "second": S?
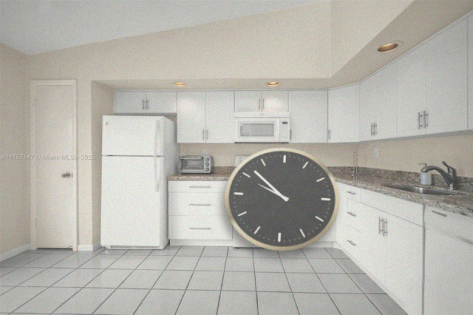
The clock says {"hour": 9, "minute": 52}
